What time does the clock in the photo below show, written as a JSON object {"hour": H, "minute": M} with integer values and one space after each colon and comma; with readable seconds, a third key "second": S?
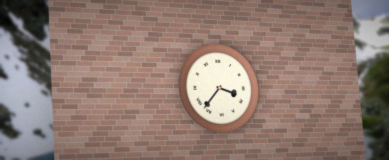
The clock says {"hour": 3, "minute": 37}
